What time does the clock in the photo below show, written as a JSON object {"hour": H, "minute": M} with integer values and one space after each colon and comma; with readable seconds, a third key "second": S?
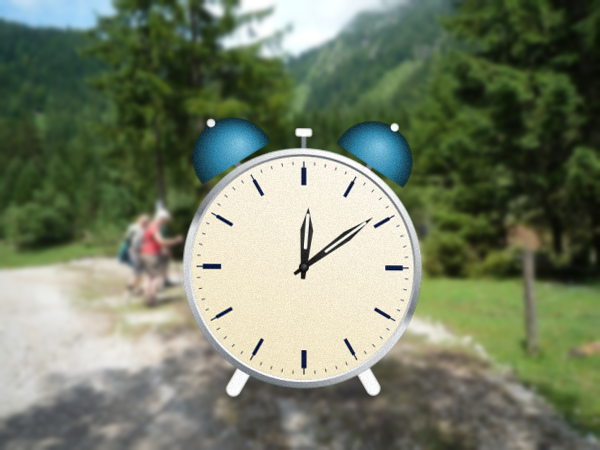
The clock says {"hour": 12, "minute": 9}
